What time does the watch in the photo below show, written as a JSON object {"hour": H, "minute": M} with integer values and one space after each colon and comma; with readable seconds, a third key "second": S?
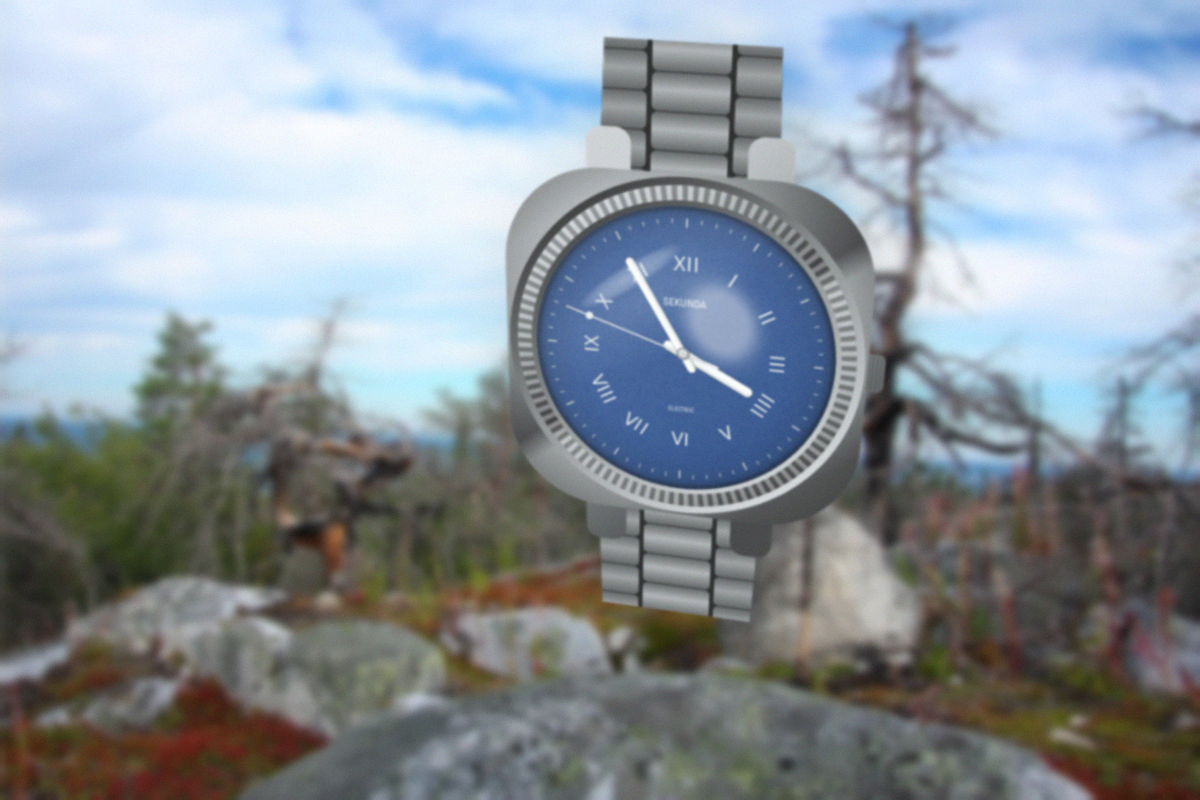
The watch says {"hour": 3, "minute": 54, "second": 48}
